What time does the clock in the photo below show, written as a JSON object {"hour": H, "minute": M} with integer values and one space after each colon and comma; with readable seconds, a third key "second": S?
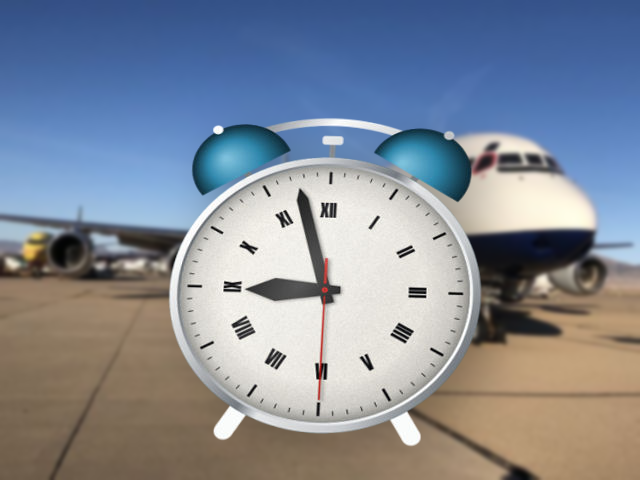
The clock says {"hour": 8, "minute": 57, "second": 30}
